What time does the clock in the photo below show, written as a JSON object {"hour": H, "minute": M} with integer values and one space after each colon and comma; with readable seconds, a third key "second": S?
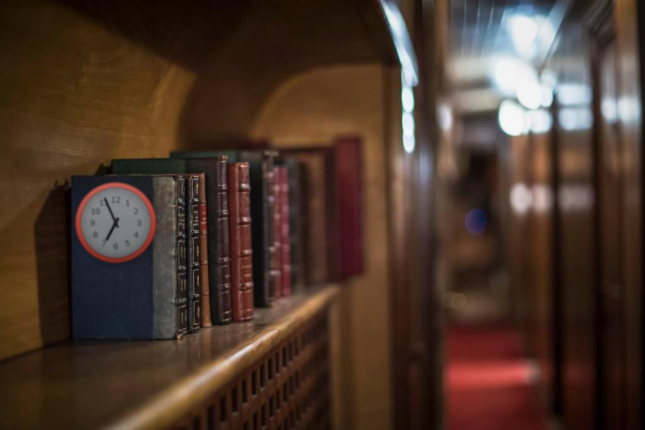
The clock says {"hour": 6, "minute": 56}
